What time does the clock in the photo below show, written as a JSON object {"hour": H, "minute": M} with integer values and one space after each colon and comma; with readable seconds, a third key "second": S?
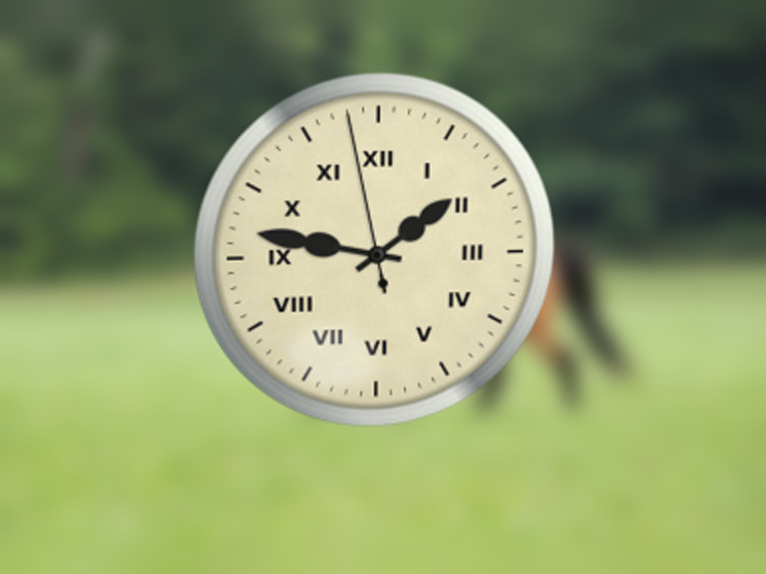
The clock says {"hour": 1, "minute": 46, "second": 58}
